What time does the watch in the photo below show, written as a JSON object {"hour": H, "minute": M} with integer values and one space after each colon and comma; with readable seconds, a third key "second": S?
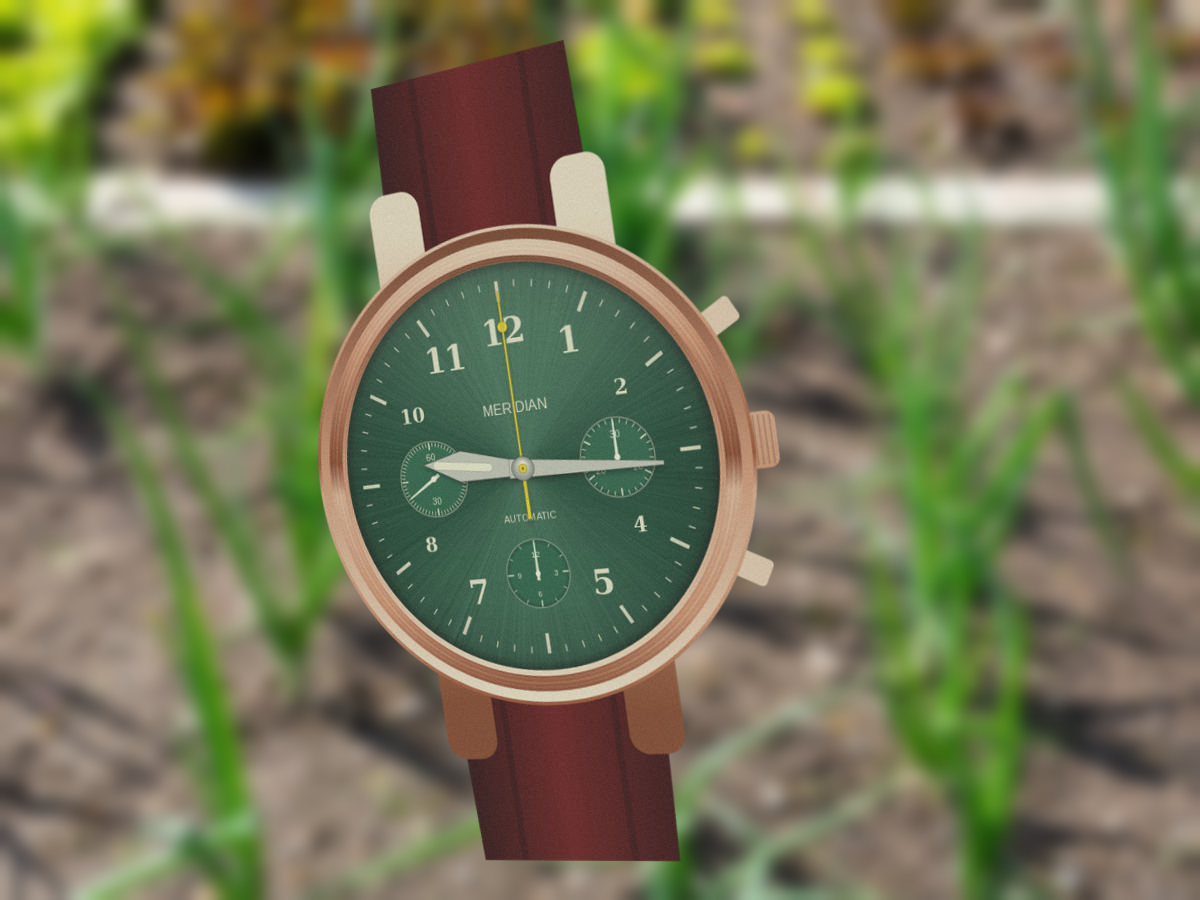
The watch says {"hour": 9, "minute": 15, "second": 40}
